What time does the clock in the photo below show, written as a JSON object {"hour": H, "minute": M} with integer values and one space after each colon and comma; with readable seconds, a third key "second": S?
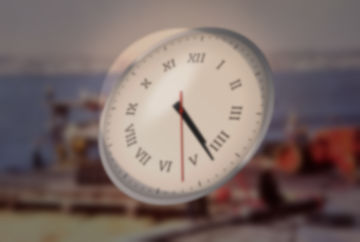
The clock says {"hour": 4, "minute": 22, "second": 27}
